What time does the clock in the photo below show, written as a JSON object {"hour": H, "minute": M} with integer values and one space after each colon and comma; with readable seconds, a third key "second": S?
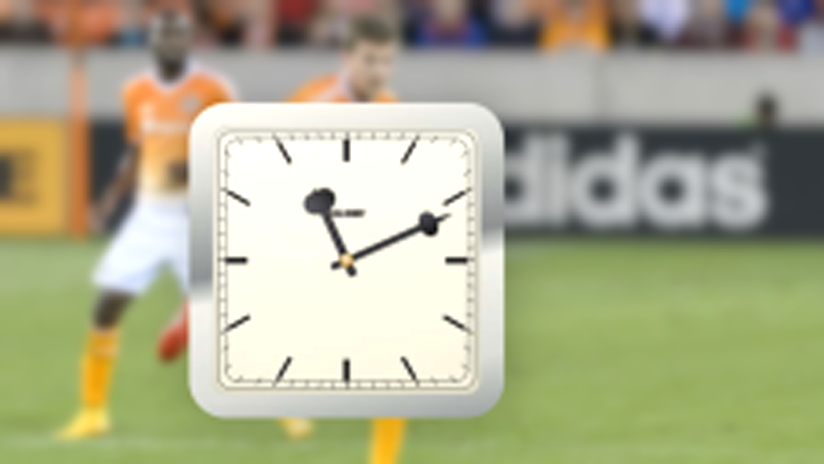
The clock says {"hour": 11, "minute": 11}
